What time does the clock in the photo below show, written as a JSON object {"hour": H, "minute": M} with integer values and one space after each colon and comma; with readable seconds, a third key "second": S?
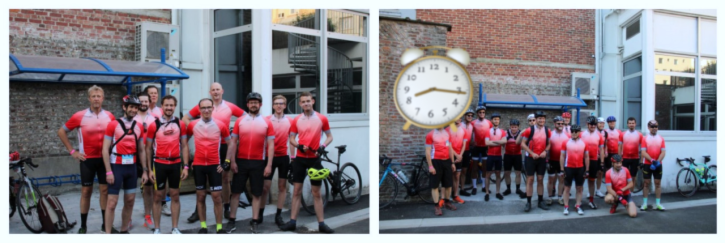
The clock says {"hour": 8, "minute": 16}
